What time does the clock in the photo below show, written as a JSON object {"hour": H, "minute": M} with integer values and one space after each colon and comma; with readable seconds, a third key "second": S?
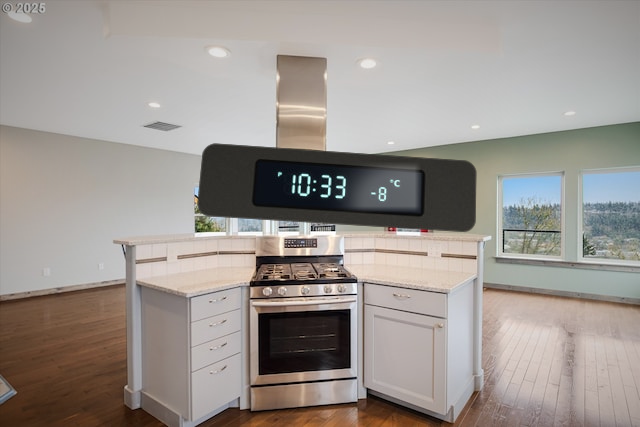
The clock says {"hour": 10, "minute": 33}
